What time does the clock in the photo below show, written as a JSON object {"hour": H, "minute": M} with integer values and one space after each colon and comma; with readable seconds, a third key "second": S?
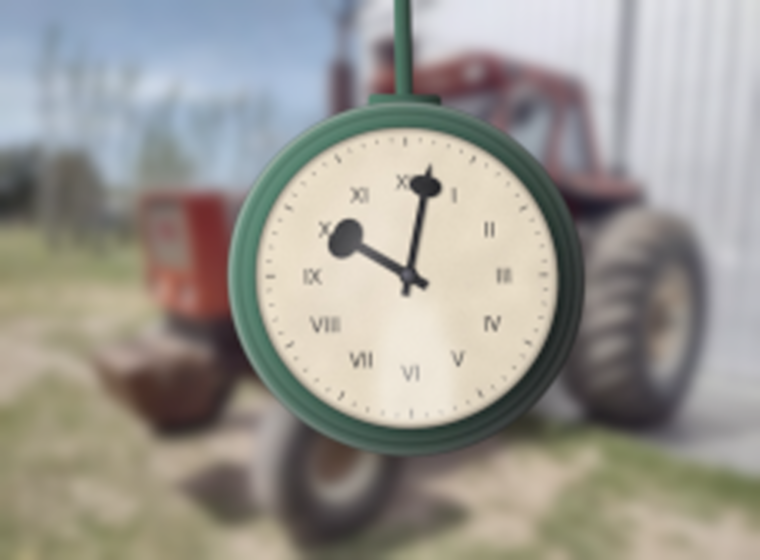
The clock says {"hour": 10, "minute": 2}
